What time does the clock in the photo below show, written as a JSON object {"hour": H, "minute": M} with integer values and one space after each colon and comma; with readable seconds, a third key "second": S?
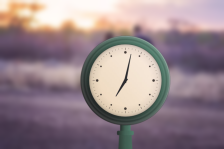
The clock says {"hour": 7, "minute": 2}
